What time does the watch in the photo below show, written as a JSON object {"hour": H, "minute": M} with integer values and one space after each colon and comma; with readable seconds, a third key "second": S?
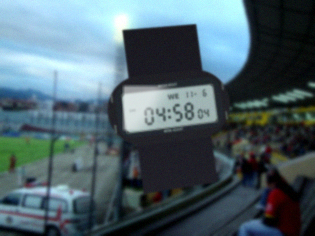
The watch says {"hour": 4, "minute": 58}
